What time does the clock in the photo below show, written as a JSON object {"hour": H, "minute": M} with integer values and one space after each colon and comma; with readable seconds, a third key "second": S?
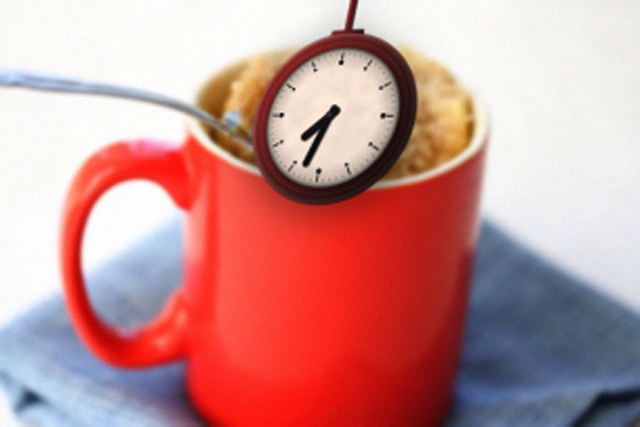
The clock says {"hour": 7, "minute": 33}
